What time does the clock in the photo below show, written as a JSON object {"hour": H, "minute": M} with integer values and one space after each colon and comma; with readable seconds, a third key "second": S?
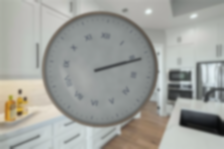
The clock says {"hour": 2, "minute": 11}
